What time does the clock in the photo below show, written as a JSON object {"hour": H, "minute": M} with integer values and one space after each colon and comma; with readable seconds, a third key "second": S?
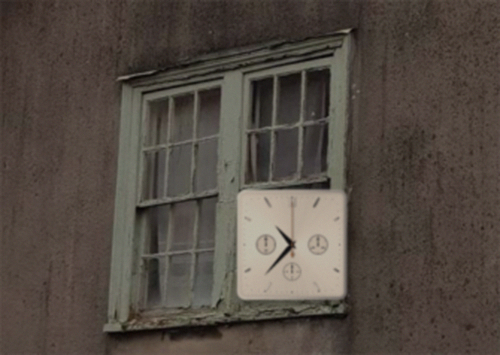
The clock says {"hour": 10, "minute": 37}
